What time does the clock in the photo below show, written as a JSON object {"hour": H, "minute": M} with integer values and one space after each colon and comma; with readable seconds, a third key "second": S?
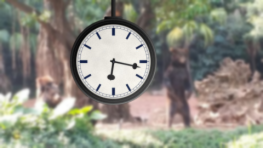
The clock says {"hour": 6, "minute": 17}
